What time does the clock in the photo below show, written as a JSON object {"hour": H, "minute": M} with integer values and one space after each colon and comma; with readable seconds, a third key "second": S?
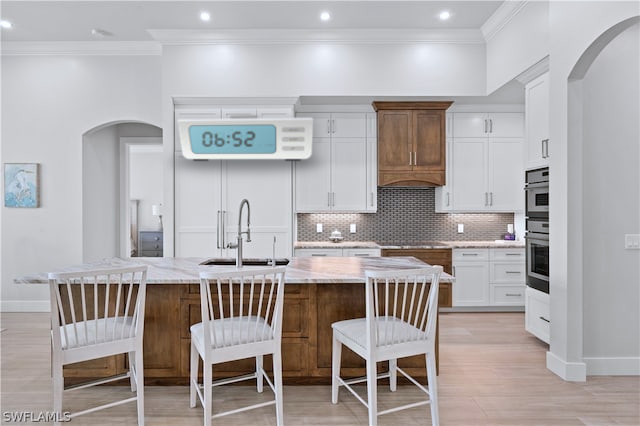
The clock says {"hour": 6, "minute": 52}
